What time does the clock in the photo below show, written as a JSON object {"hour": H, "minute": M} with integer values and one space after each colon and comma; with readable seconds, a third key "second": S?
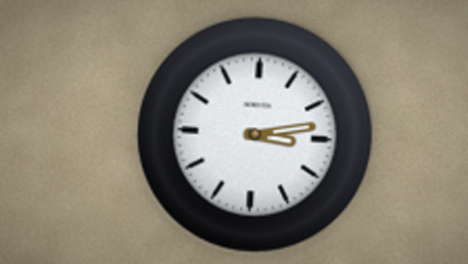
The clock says {"hour": 3, "minute": 13}
